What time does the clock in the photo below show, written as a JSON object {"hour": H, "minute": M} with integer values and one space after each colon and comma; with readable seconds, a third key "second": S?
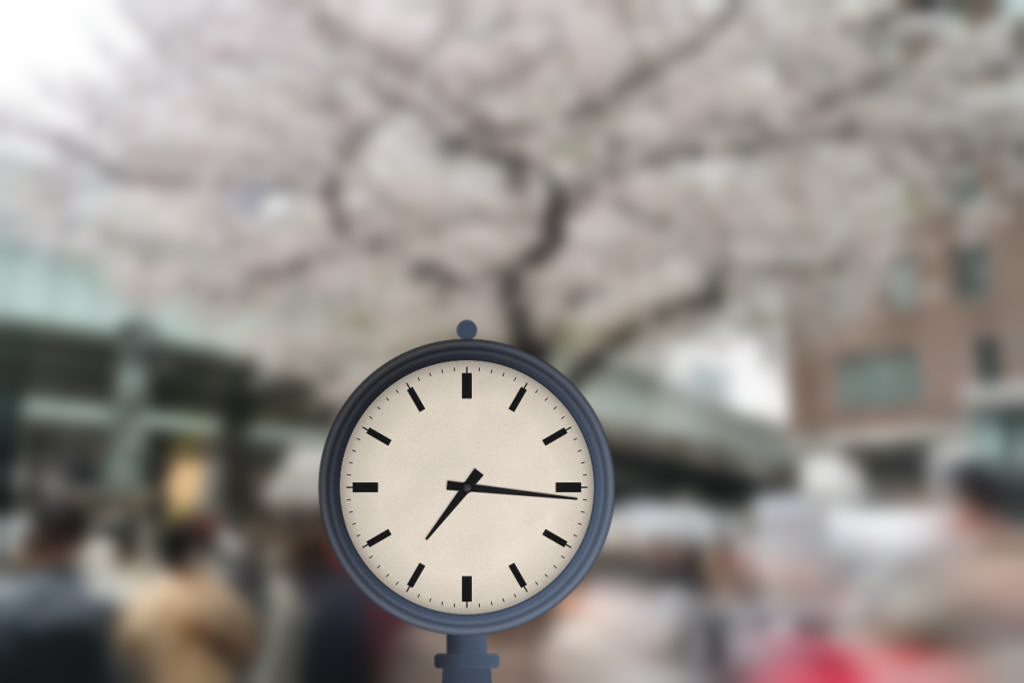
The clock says {"hour": 7, "minute": 16}
